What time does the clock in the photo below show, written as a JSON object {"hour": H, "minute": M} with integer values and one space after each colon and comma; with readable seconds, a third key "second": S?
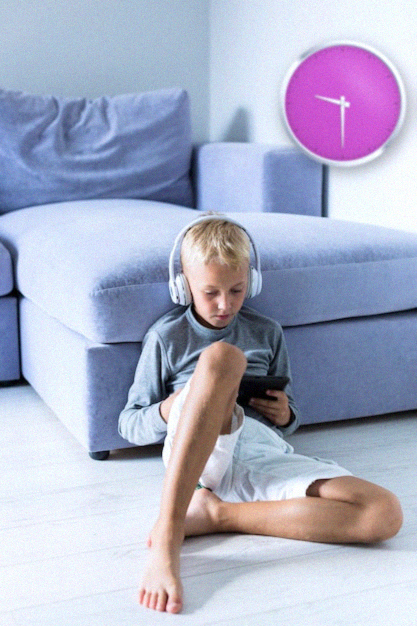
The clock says {"hour": 9, "minute": 30}
